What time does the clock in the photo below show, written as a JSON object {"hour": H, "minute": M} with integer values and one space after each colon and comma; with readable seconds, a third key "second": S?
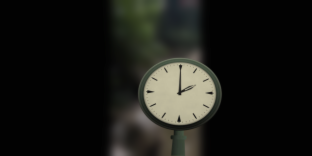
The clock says {"hour": 2, "minute": 0}
